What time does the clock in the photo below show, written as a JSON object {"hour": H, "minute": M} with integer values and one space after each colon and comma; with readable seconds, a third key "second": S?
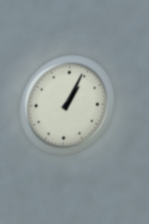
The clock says {"hour": 1, "minute": 4}
